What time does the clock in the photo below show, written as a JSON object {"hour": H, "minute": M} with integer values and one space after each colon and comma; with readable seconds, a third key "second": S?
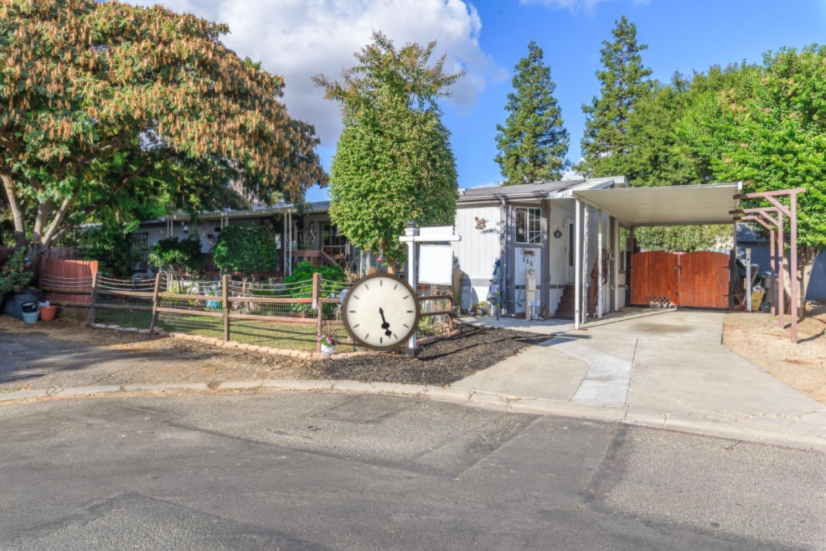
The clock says {"hour": 5, "minute": 27}
